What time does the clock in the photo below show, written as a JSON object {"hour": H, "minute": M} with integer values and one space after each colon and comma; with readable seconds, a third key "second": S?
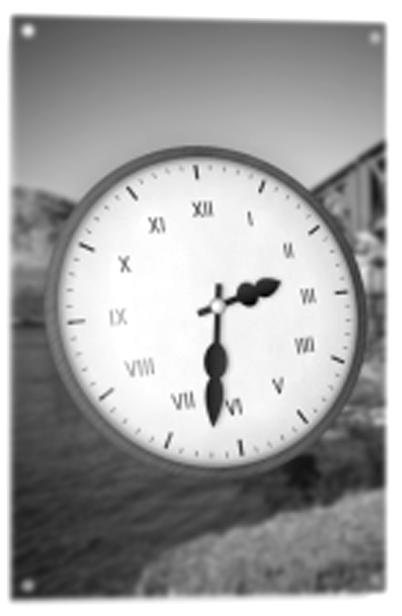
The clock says {"hour": 2, "minute": 32}
